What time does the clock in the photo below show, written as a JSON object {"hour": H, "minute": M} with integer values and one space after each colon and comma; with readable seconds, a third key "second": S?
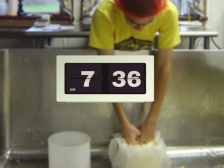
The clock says {"hour": 7, "minute": 36}
